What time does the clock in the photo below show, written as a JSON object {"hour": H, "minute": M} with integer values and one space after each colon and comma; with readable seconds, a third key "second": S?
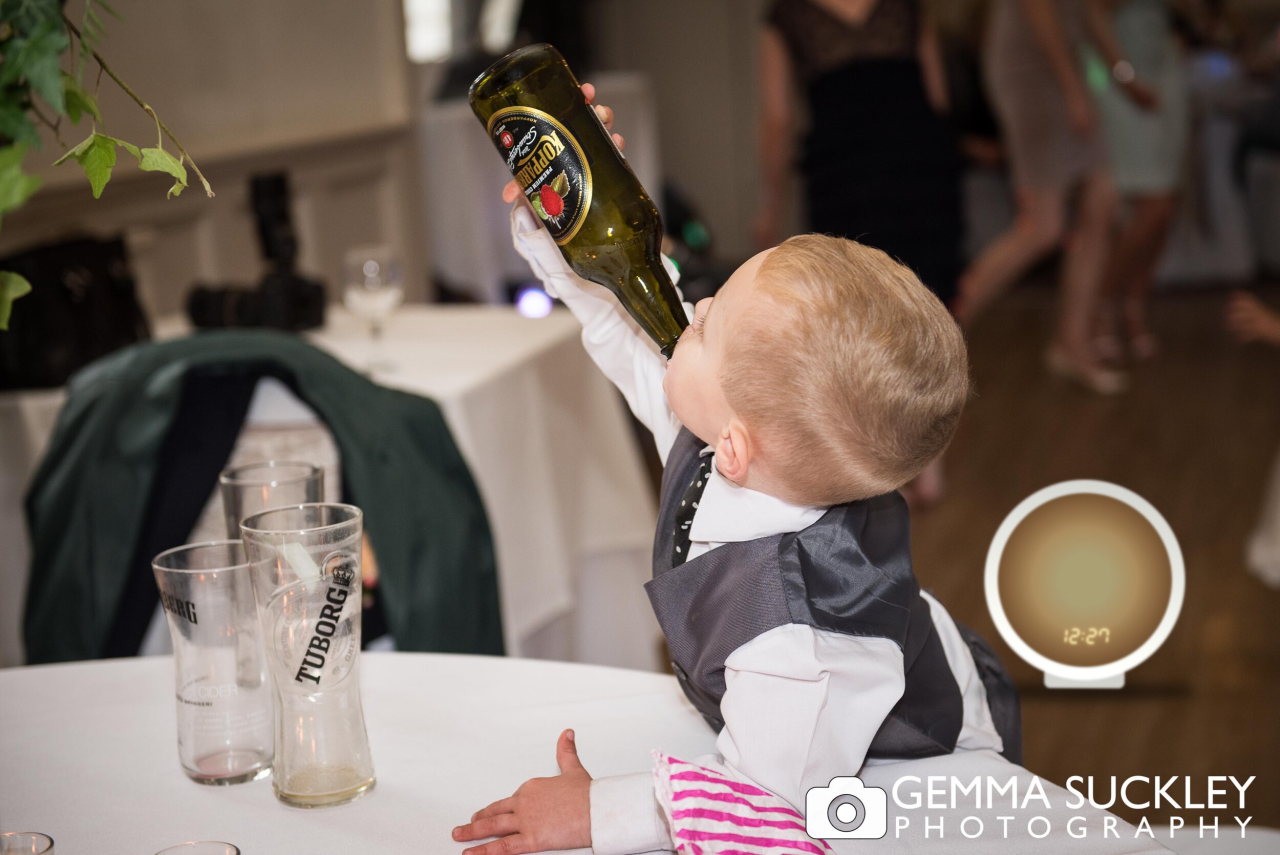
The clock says {"hour": 12, "minute": 27}
